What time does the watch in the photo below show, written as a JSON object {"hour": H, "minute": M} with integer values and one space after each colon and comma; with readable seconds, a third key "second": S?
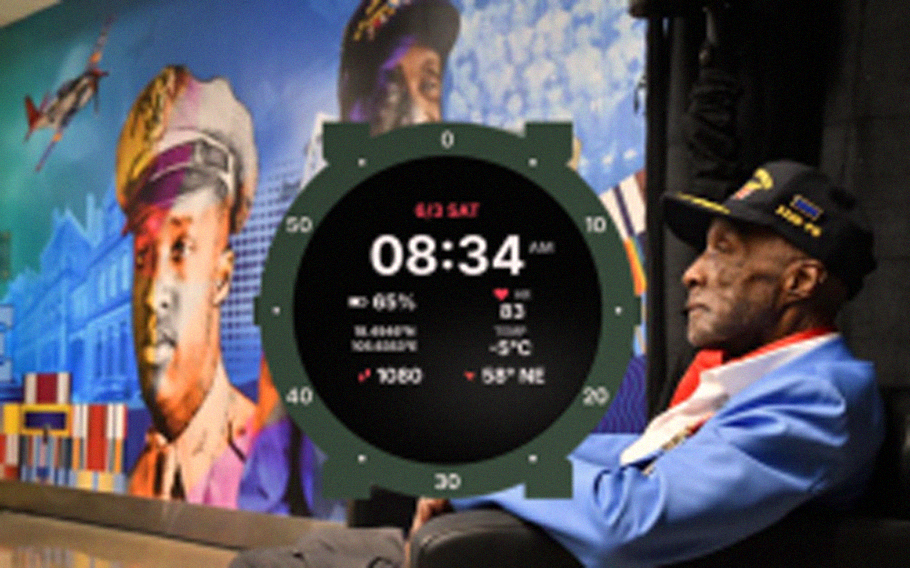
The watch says {"hour": 8, "minute": 34}
